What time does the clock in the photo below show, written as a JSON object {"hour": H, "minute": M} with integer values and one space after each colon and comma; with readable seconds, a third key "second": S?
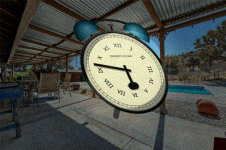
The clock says {"hour": 5, "minute": 47}
